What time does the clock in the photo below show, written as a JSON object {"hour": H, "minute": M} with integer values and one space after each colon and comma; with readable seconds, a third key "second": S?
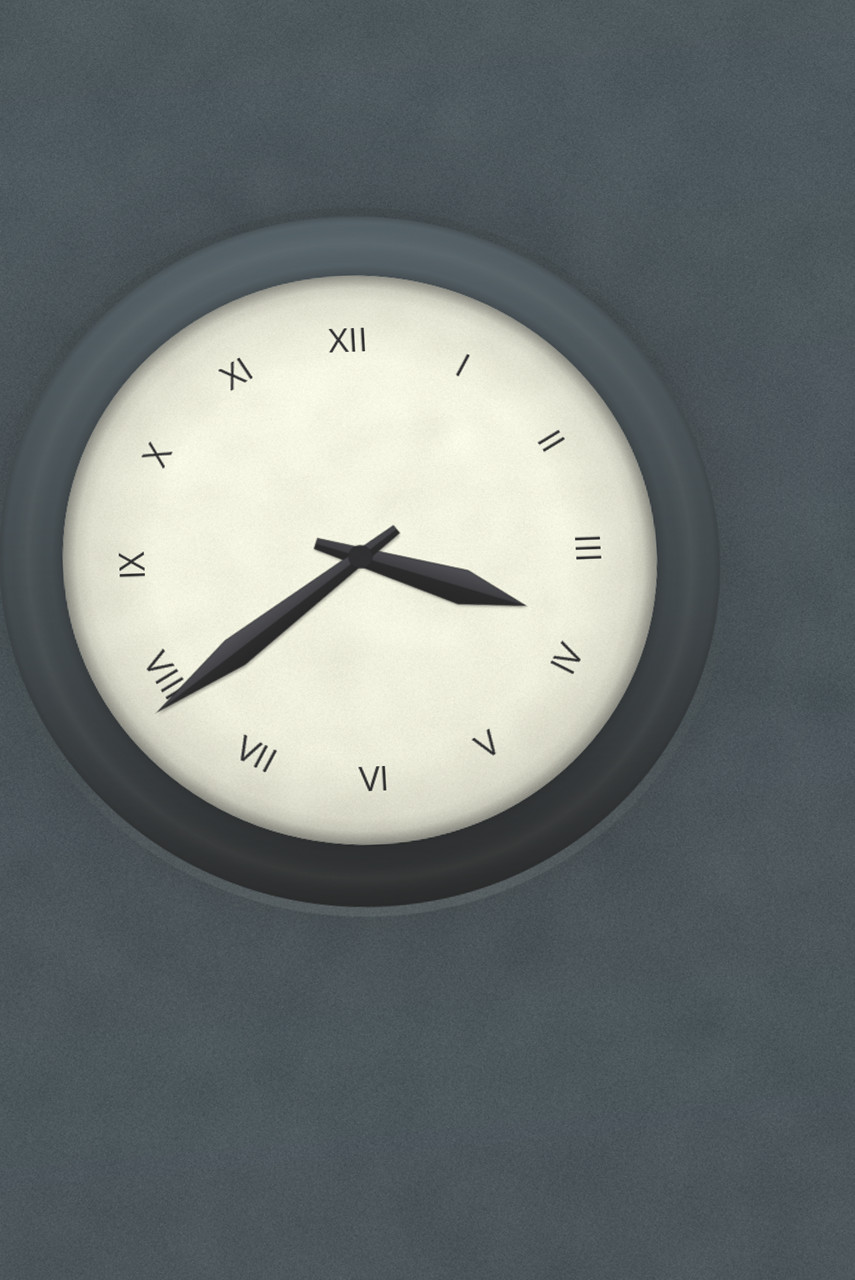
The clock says {"hour": 3, "minute": 39}
